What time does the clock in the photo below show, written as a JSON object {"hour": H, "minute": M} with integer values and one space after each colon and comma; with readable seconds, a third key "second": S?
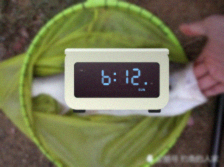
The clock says {"hour": 6, "minute": 12}
